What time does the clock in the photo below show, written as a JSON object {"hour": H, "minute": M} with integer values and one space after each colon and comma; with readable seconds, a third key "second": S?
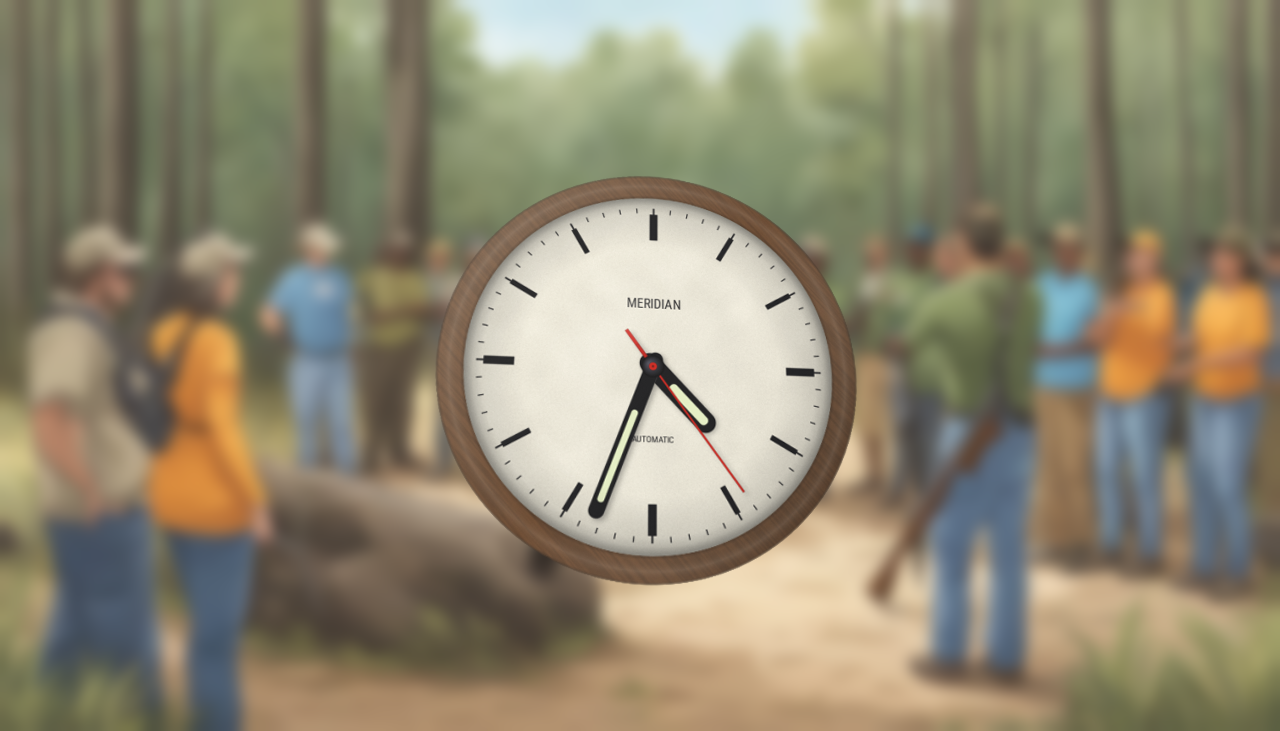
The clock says {"hour": 4, "minute": 33, "second": 24}
